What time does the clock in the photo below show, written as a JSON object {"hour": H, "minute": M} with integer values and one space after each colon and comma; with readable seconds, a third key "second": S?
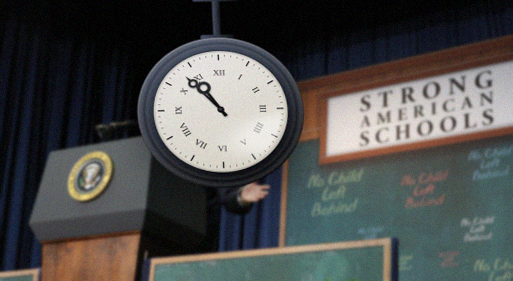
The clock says {"hour": 10, "minute": 53}
